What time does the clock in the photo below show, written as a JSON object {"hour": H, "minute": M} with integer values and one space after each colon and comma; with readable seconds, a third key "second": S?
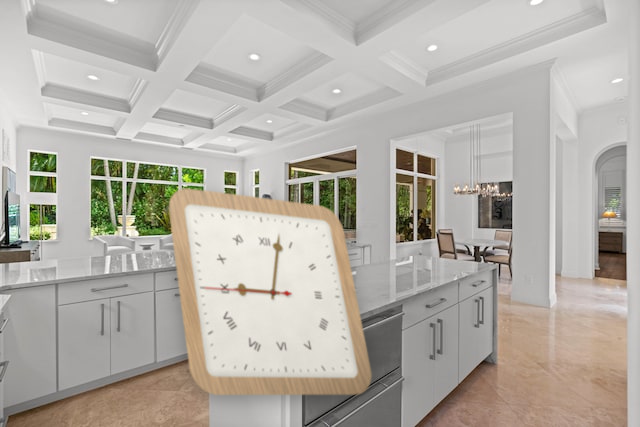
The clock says {"hour": 9, "minute": 2, "second": 45}
